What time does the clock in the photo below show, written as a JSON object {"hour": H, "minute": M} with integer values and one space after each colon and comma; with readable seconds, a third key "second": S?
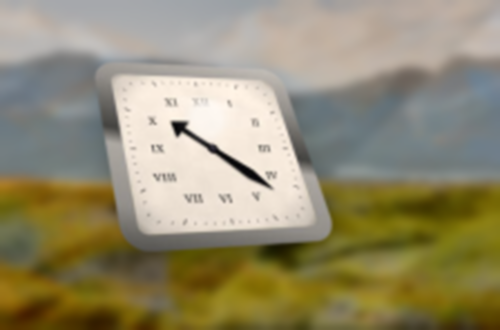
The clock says {"hour": 10, "minute": 22}
